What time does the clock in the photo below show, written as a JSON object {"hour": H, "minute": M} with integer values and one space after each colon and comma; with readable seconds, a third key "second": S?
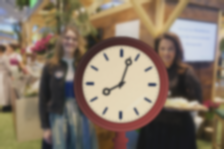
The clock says {"hour": 8, "minute": 3}
